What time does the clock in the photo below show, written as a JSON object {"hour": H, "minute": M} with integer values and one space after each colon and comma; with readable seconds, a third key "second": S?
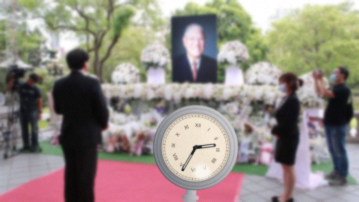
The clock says {"hour": 2, "minute": 34}
